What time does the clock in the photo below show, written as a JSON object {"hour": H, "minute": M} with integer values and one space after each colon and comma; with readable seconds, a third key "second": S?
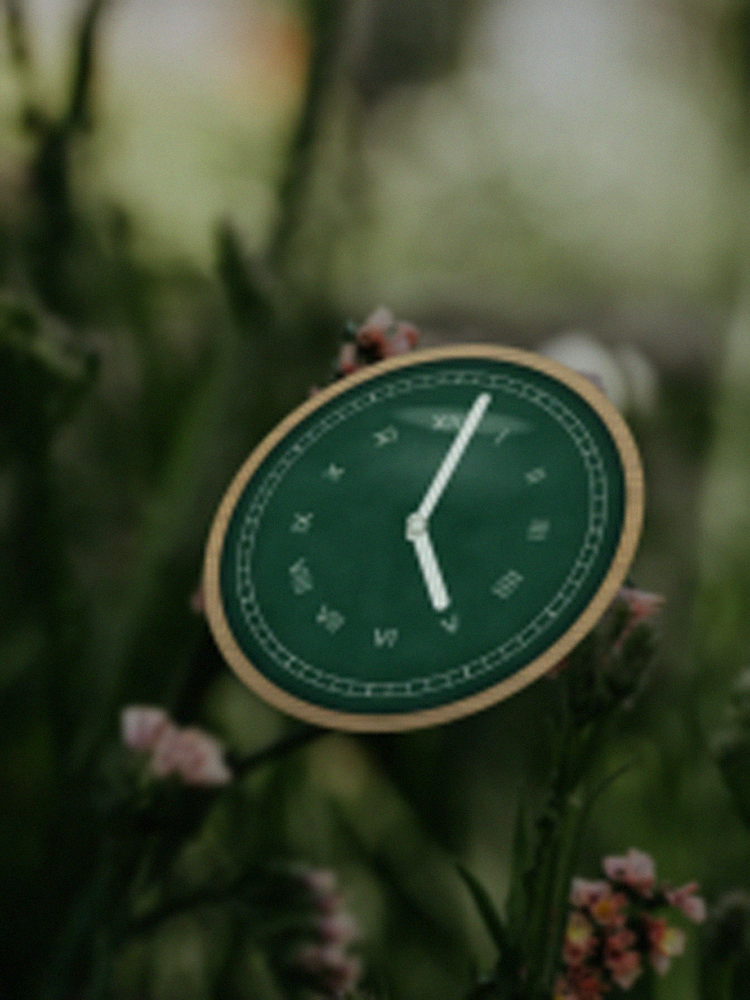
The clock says {"hour": 5, "minute": 2}
